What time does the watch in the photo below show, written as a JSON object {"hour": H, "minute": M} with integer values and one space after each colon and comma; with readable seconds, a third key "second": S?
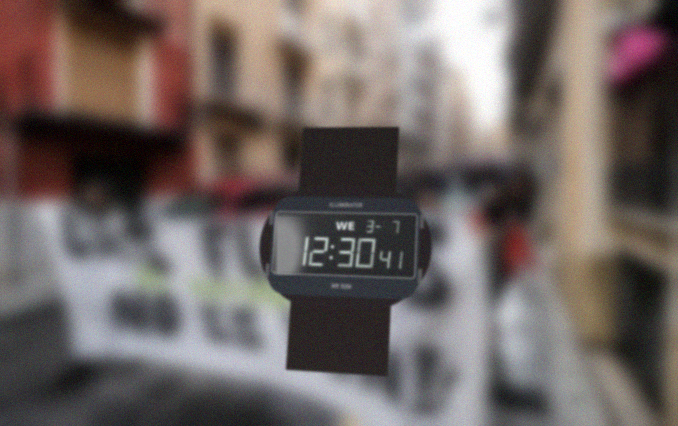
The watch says {"hour": 12, "minute": 30, "second": 41}
